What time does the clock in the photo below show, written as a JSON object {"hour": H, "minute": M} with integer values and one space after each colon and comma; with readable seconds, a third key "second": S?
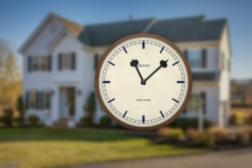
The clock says {"hour": 11, "minute": 8}
